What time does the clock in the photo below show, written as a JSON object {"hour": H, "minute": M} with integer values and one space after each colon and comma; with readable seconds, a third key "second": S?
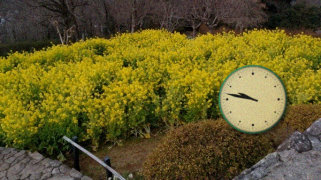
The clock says {"hour": 9, "minute": 47}
